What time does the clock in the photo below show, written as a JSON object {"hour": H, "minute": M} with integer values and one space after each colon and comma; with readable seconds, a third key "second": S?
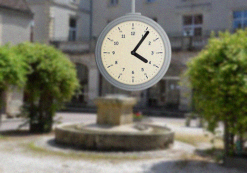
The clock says {"hour": 4, "minute": 6}
